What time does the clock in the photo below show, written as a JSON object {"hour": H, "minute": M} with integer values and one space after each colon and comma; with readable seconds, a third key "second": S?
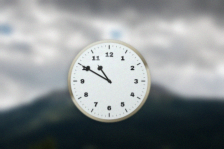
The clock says {"hour": 10, "minute": 50}
